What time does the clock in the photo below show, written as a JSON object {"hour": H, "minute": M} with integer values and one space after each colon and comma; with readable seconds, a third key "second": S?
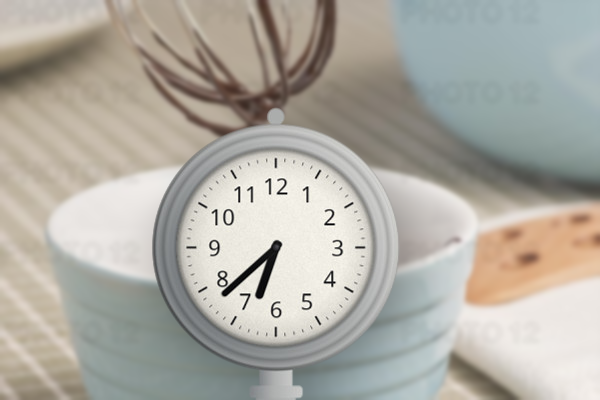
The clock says {"hour": 6, "minute": 38}
